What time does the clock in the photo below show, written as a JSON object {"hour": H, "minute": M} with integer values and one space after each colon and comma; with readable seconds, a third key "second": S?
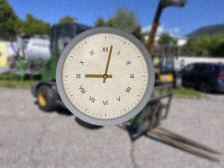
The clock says {"hour": 9, "minute": 2}
